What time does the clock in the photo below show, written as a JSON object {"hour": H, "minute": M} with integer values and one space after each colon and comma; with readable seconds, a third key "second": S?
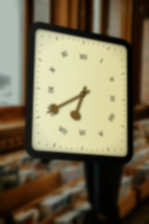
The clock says {"hour": 6, "minute": 40}
